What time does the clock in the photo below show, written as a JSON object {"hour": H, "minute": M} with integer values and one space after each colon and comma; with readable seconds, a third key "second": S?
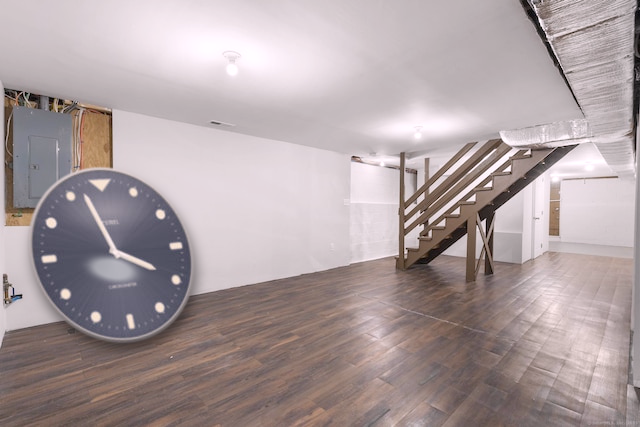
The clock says {"hour": 3, "minute": 57}
